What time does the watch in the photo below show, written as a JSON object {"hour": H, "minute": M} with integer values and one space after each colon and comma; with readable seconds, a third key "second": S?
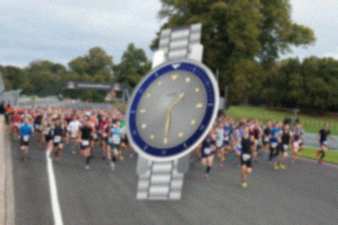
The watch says {"hour": 1, "minute": 30}
